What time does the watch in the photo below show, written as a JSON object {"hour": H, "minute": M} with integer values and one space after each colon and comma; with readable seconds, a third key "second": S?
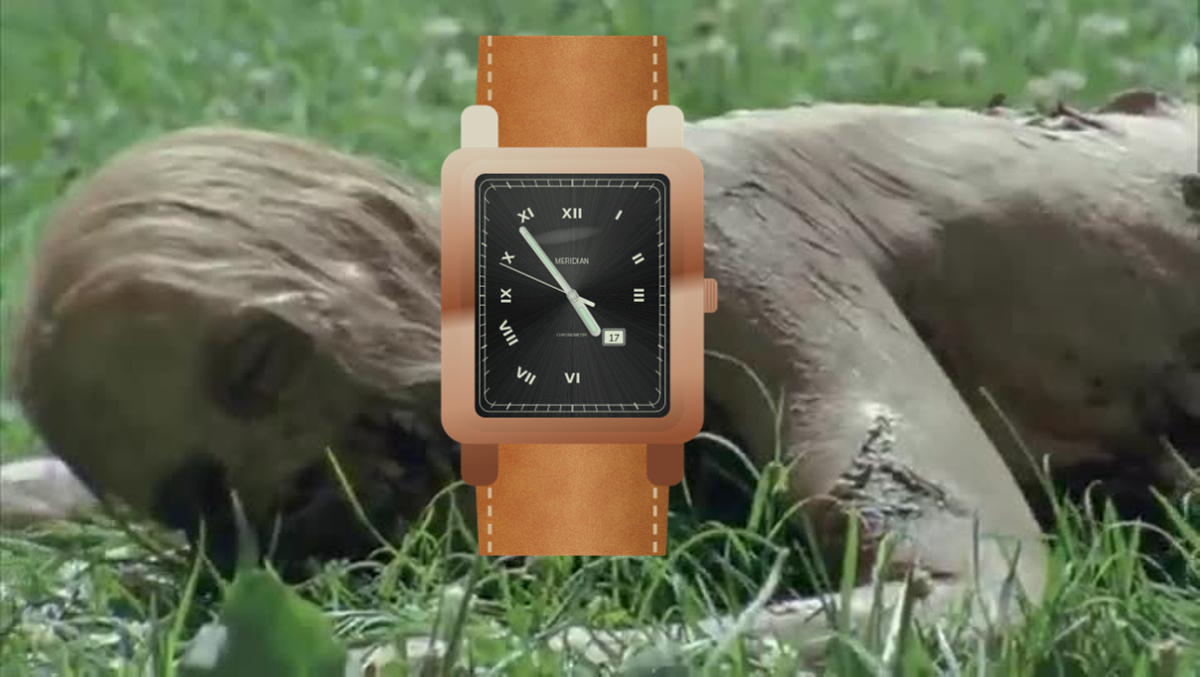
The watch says {"hour": 4, "minute": 53, "second": 49}
